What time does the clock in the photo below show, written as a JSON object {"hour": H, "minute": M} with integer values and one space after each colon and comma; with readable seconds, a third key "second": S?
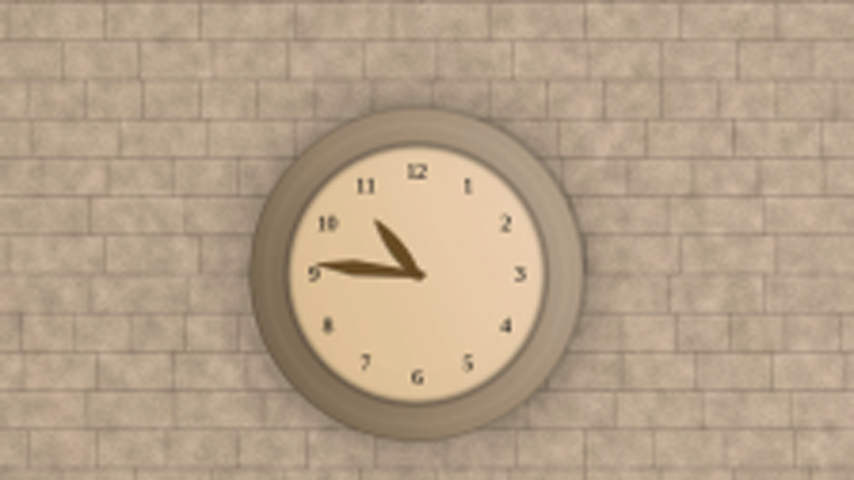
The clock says {"hour": 10, "minute": 46}
